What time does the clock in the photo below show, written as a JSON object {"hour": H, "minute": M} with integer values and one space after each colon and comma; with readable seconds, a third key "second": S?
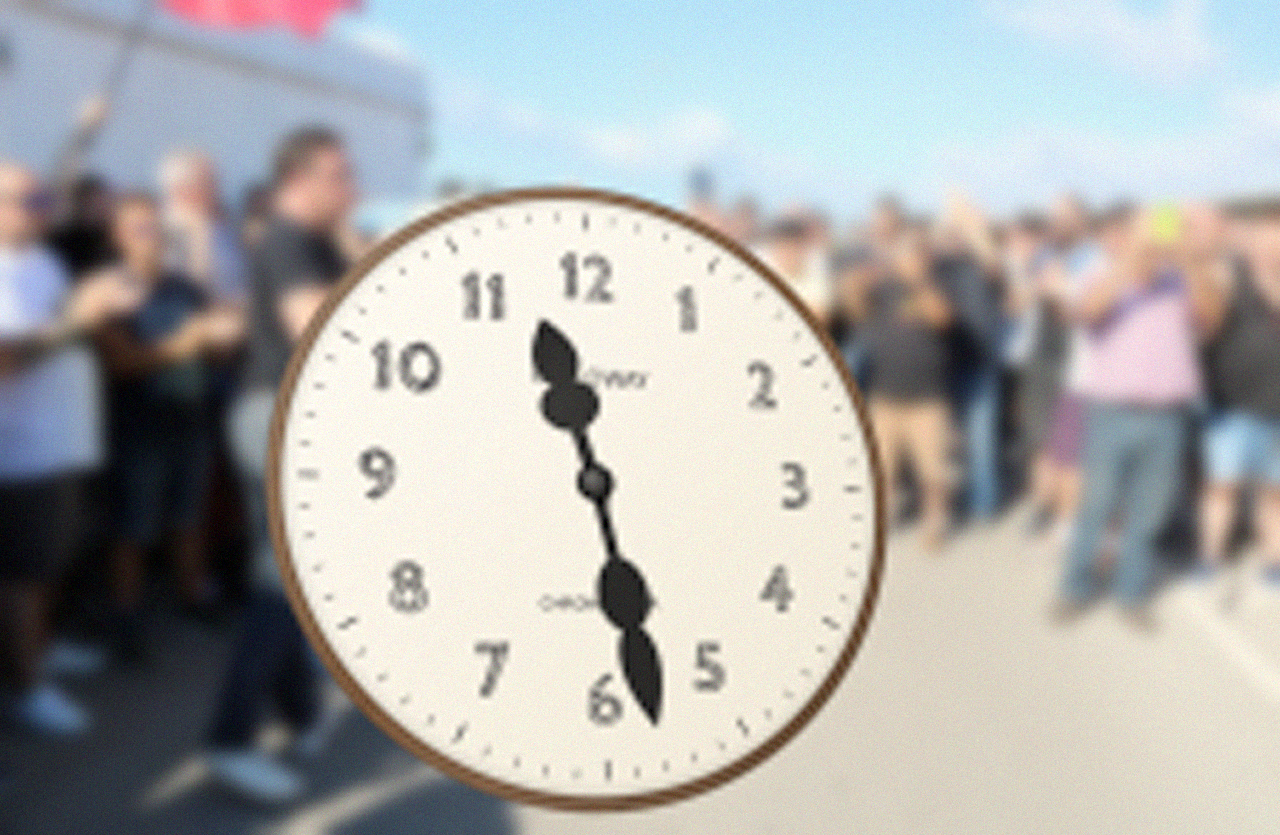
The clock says {"hour": 11, "minute": 28}
